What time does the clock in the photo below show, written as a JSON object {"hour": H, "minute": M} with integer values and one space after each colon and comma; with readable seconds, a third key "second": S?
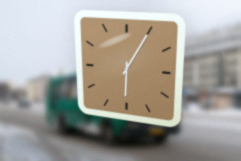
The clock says {"hour": 6, "minute": 5}
